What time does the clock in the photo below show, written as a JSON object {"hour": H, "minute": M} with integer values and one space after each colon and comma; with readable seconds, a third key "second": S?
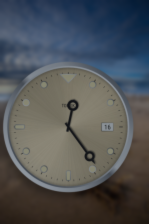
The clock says {"hour": 12, "minute": 24}
